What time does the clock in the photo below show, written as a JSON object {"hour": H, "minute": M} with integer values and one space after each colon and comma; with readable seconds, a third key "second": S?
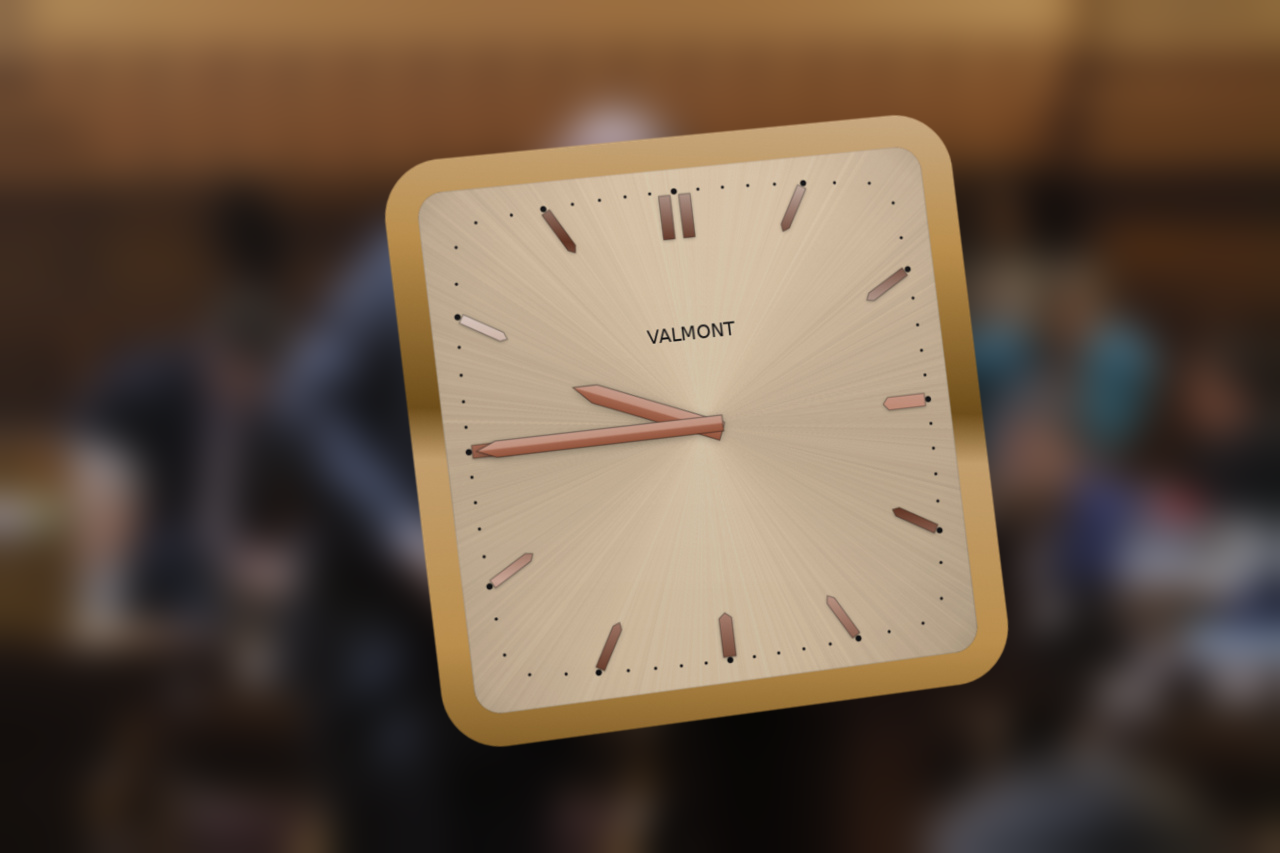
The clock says {"hour": 9, "minute": 45}
